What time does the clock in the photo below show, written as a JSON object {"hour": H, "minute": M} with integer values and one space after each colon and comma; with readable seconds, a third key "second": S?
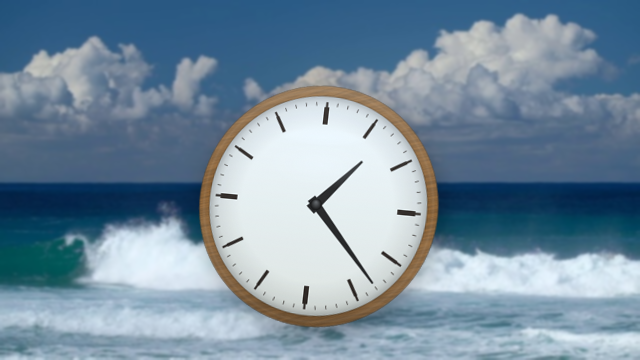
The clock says {"hour": 1, "minute": 23}
